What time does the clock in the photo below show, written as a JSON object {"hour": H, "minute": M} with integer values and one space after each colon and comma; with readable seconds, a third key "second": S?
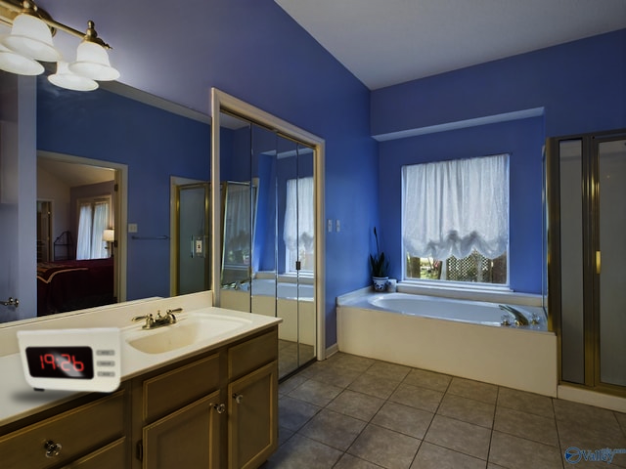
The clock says {"hour": 19, "minute": 26}
